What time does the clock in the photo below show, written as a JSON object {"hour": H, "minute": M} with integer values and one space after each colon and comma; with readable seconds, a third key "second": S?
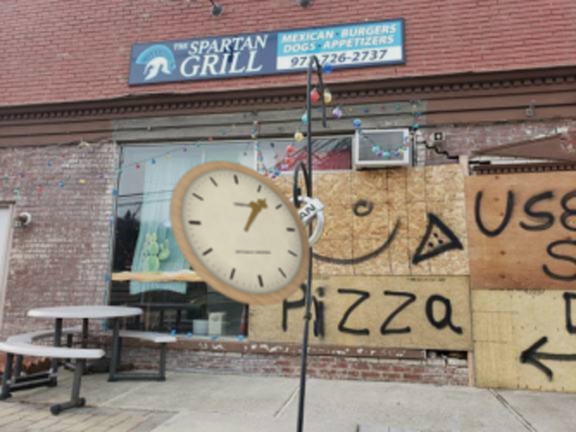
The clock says {"hour": 1, "minute": 7}
